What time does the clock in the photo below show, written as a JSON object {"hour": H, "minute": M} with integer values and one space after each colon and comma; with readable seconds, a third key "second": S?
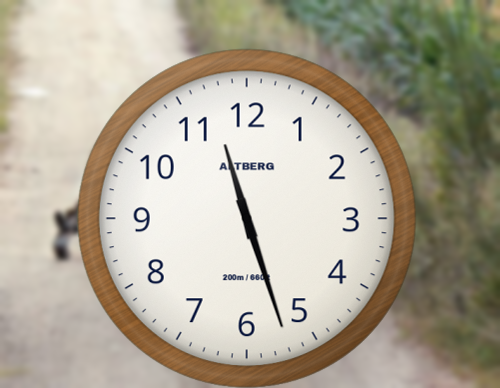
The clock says {"hour": 11, "minute": 27}
